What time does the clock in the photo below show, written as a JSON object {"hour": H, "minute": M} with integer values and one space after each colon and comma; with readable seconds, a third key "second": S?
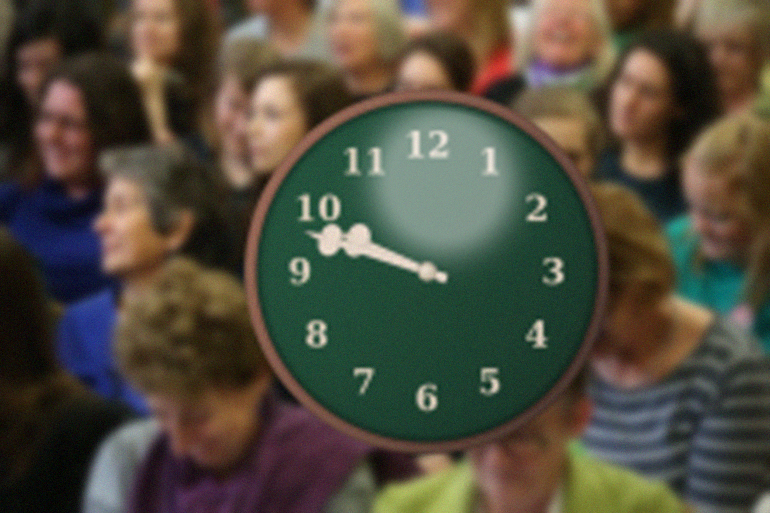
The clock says {"hour": 9, "minute": 48}
